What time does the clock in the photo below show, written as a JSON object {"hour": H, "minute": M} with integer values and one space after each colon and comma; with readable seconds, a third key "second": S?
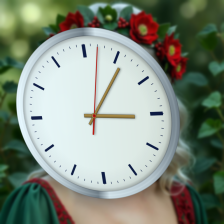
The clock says {"hour": 3, "minute": 6, "second": 2}
